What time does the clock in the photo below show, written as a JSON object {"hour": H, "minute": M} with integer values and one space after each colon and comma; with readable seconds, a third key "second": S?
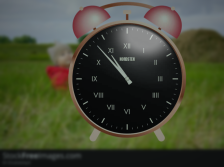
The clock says {"hour": 10, "minute": 53}
